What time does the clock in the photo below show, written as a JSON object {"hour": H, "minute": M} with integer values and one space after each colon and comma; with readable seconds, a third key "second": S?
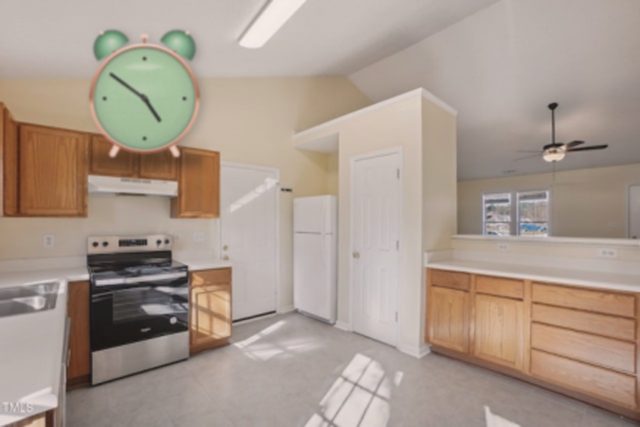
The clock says {"hour": 4, "minute": 51}
